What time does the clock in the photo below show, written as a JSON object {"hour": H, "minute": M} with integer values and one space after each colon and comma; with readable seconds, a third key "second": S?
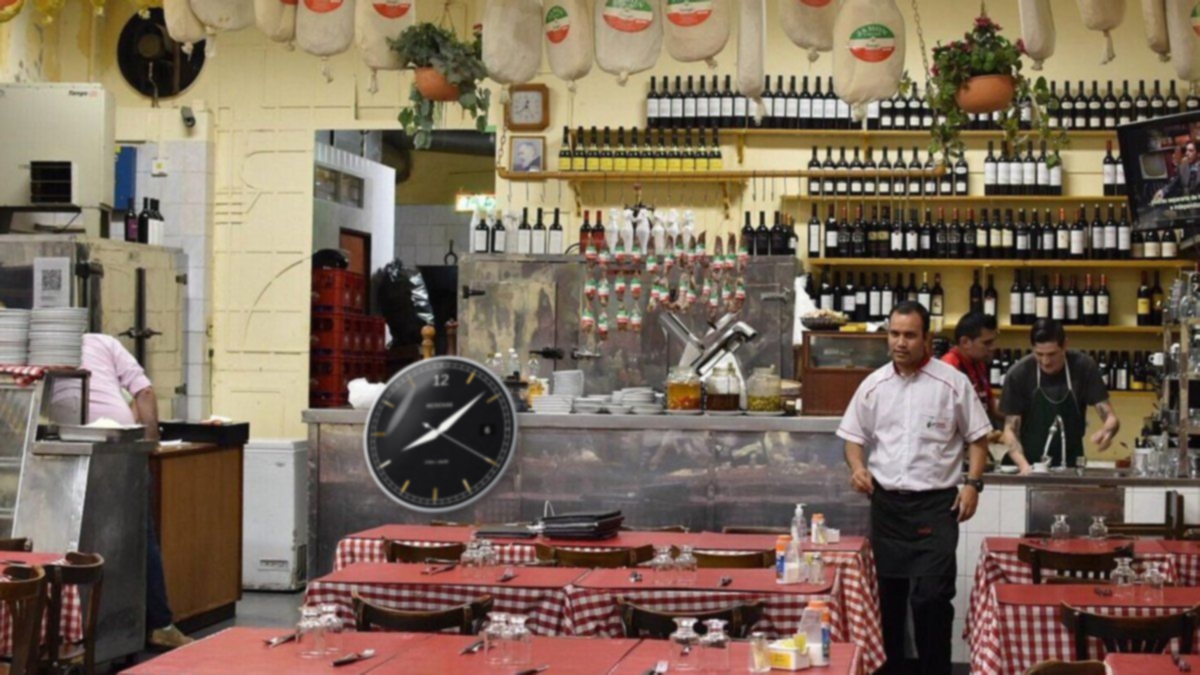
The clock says {"hour": 8, "minute": 8, "second": 20}
